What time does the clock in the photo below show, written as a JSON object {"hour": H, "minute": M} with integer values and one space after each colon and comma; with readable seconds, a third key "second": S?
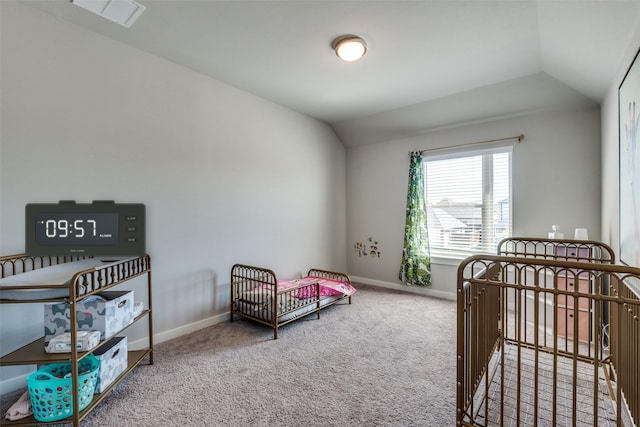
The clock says {"hour": 9, "minute": 57}
